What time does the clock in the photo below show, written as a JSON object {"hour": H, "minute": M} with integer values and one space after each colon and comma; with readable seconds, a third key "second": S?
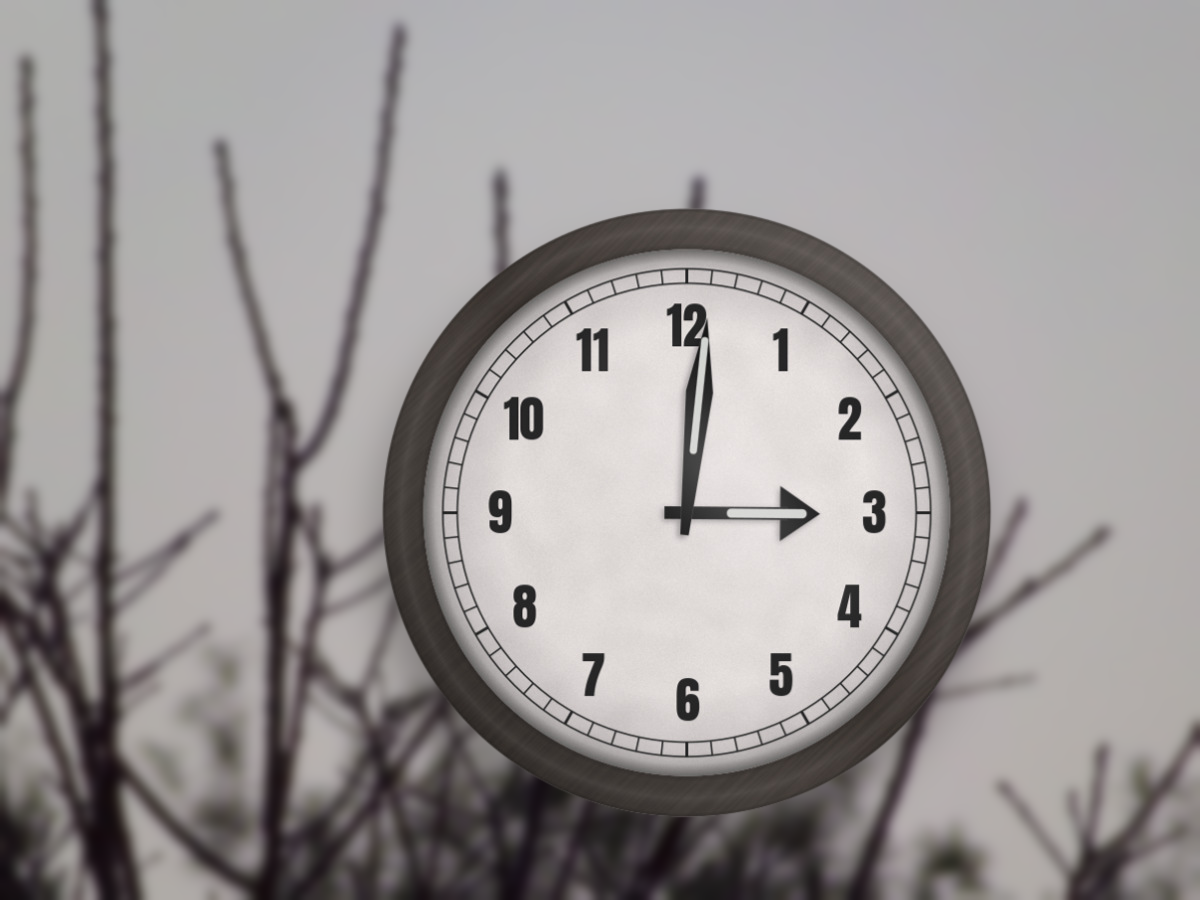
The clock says {"hour": 3, "minute": 1}
